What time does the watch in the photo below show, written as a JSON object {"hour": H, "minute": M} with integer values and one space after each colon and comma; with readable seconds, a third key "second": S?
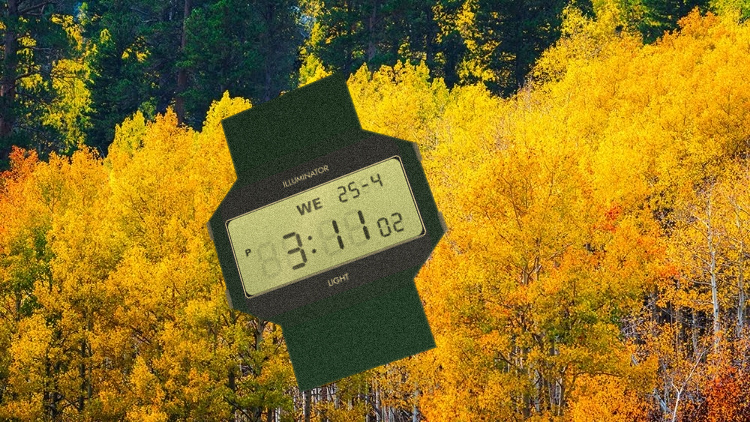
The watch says {"hour": 3, "minute": 11, "second": 2}
